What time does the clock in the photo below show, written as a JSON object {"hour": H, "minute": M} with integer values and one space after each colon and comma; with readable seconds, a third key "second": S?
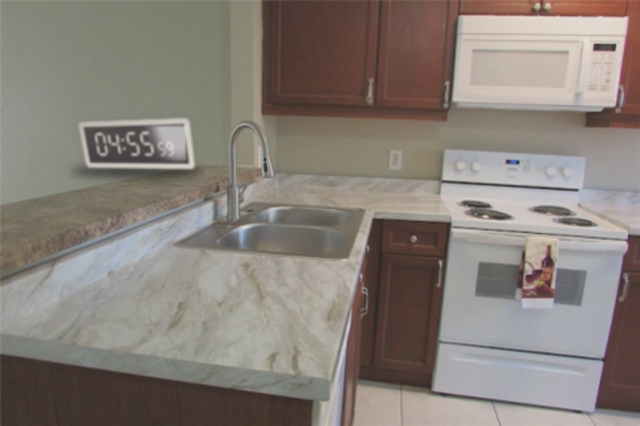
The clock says {"hour": 4, "minute": 55, "second": 59}
